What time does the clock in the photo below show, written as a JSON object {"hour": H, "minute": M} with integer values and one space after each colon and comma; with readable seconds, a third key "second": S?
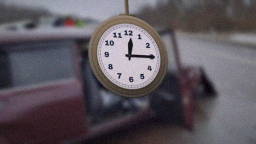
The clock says {"hour": 12, "minute": 15}
